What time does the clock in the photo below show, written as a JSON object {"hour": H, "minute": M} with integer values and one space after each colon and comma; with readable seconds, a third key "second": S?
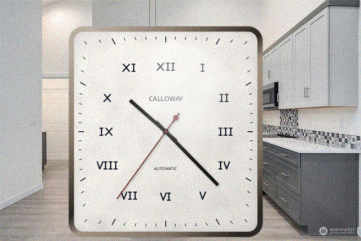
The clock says {"hour": 10, "minute": 22, "second": 36}
